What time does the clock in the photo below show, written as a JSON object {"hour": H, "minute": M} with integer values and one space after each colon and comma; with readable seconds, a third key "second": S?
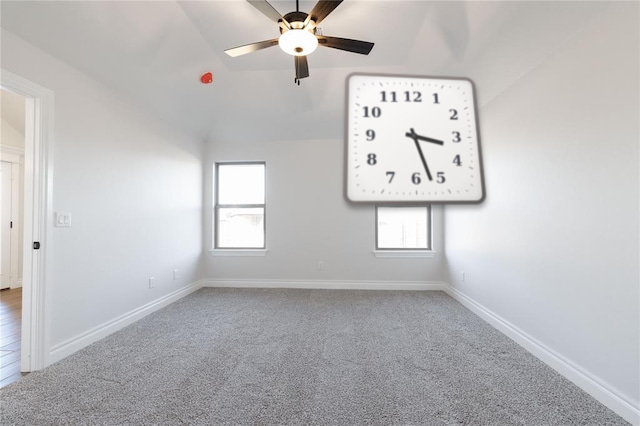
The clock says {"hour": 3, "minute": 27}
